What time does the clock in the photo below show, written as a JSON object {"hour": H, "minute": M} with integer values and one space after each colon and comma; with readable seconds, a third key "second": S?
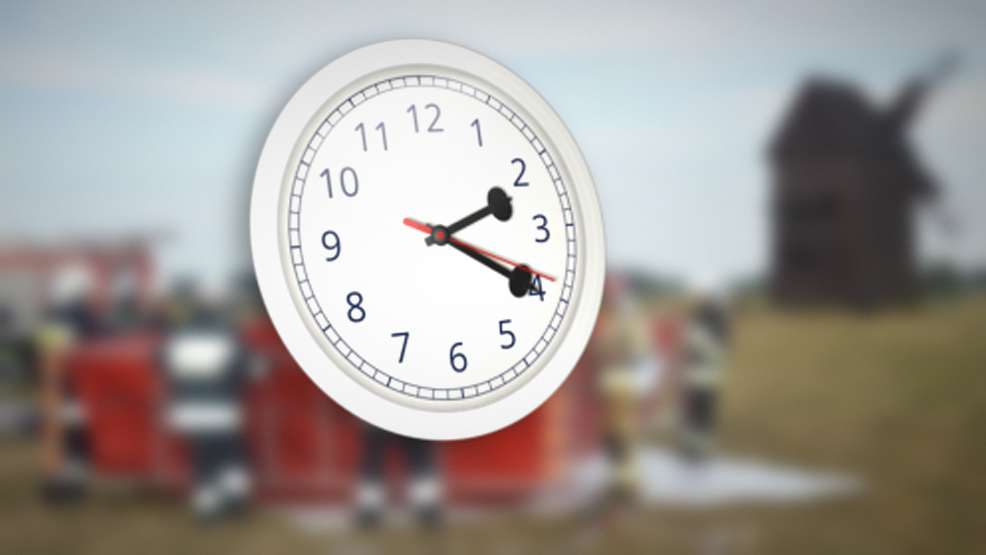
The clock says {"hour": 2, "minute": 20, "second": 19}
